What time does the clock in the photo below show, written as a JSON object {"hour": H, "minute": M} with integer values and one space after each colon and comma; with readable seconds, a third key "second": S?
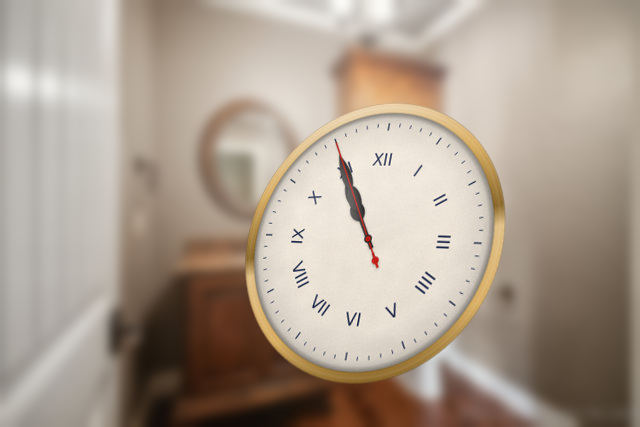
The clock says {"hour": 10, "minute": 54, "second": 55}
